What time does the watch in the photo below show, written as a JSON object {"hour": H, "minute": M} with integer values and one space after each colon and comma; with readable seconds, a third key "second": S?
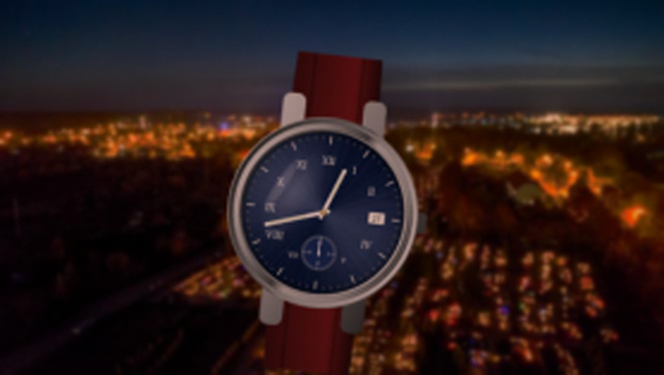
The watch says {"hour": 12, "minute": 42}
